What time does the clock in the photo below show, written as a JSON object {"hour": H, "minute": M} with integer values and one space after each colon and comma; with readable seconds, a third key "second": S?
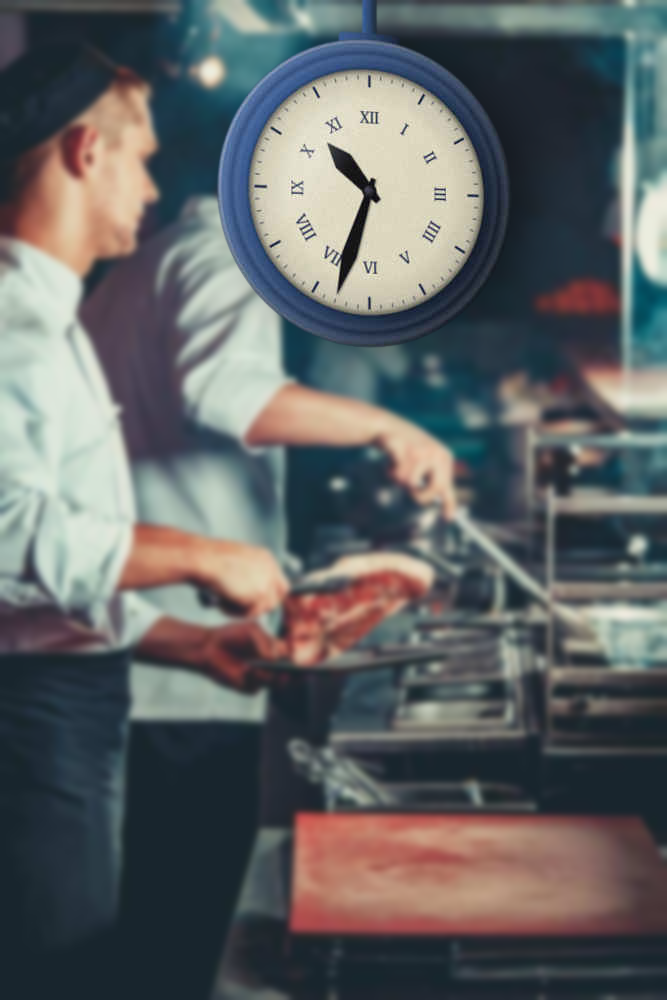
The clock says {"hour": 10, "minute": 33}
